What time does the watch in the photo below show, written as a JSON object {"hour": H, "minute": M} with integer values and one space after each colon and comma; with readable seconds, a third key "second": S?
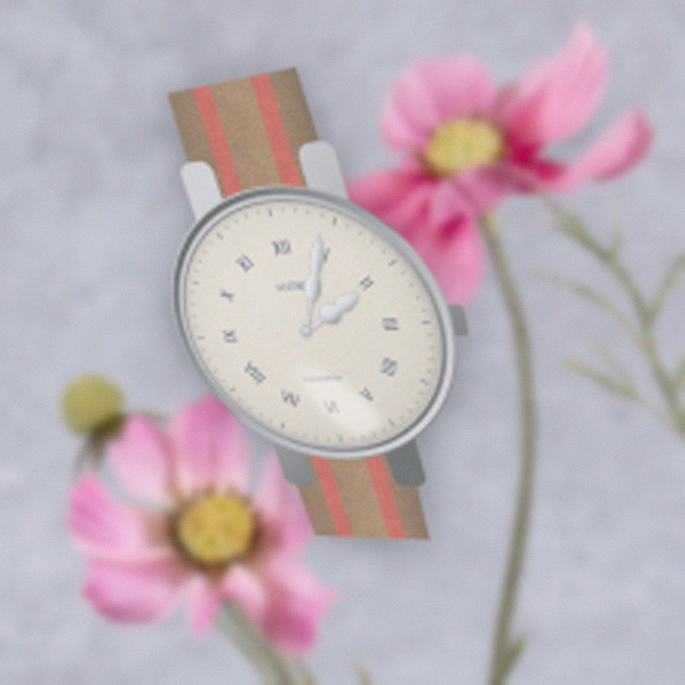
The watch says {"hour": 2, "minute": 4}
